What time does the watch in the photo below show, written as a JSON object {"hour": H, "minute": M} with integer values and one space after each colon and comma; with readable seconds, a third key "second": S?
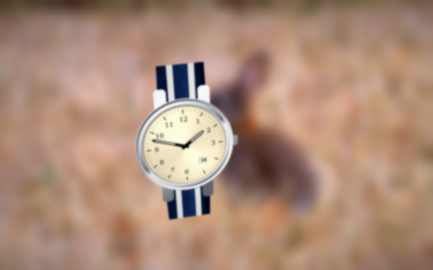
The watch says {"hour": 1, "minute": 48}
